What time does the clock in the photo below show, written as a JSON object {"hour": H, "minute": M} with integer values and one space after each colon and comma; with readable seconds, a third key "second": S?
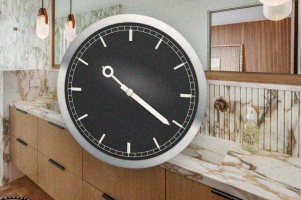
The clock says {"hour": 10, "minute": 21}
